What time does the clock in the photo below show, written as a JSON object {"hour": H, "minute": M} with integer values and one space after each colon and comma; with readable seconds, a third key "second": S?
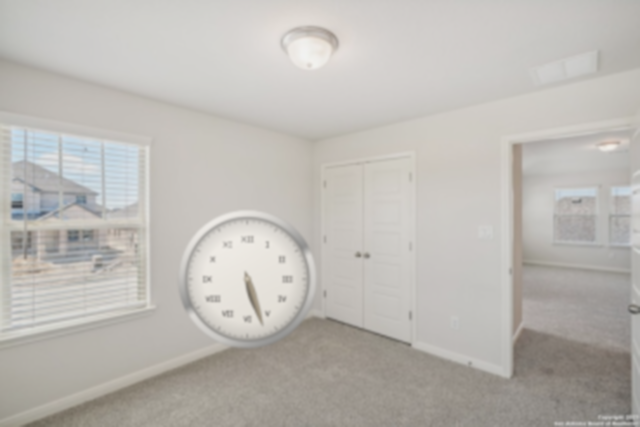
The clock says {"hour": 5, "minute": 27}
